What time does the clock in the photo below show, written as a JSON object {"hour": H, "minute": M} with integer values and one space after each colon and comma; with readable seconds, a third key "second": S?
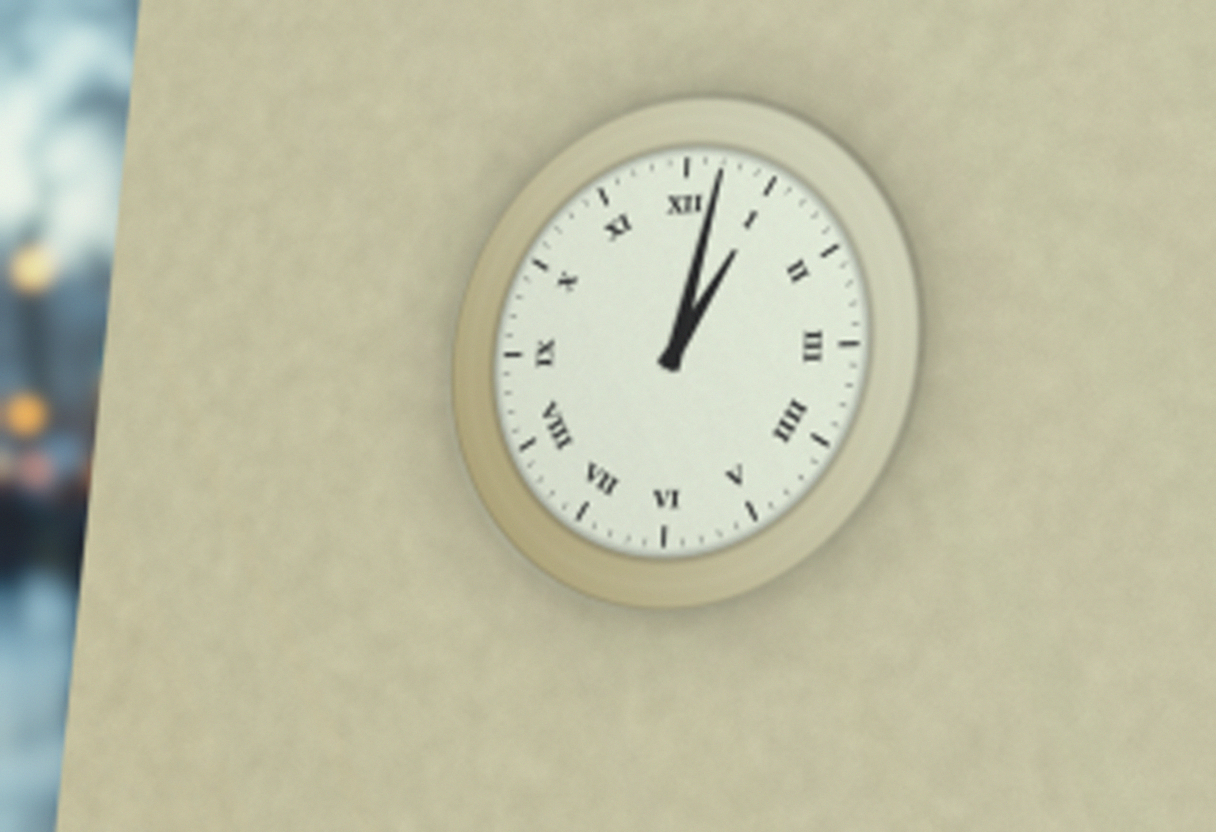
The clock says {"hour": 1, "minute": 2}
